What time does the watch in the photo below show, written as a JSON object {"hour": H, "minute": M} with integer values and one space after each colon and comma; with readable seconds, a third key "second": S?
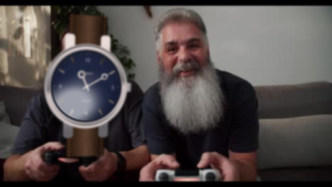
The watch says {"hour": 11, "minute": 10}
